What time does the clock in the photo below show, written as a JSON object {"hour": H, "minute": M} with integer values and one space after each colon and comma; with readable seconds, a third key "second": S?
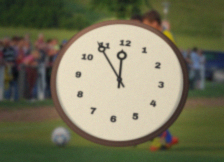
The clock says {"hour": 11, "minute": 54}
